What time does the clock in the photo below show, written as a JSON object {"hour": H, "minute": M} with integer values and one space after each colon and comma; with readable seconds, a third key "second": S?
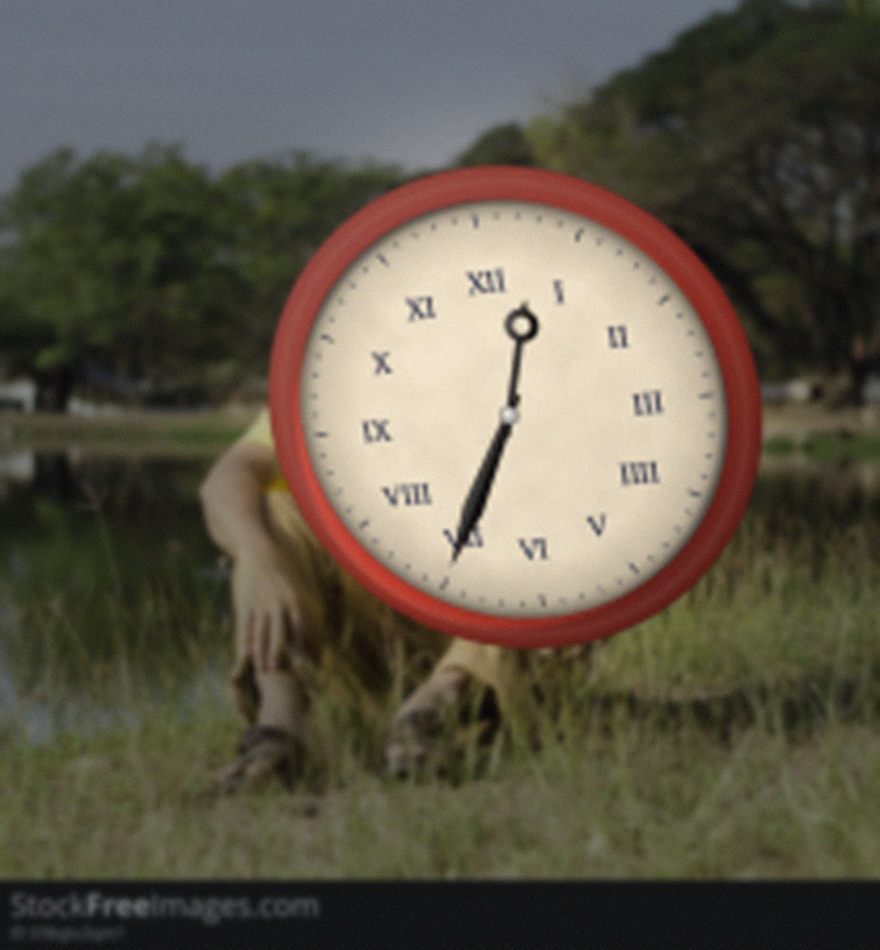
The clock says {"hour": 12, "minute": 35}
